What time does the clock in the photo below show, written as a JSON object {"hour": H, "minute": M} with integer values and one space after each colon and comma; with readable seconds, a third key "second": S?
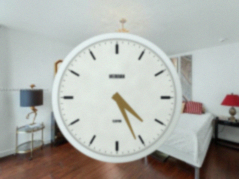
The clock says {"hour": 4, "minute": 26}
